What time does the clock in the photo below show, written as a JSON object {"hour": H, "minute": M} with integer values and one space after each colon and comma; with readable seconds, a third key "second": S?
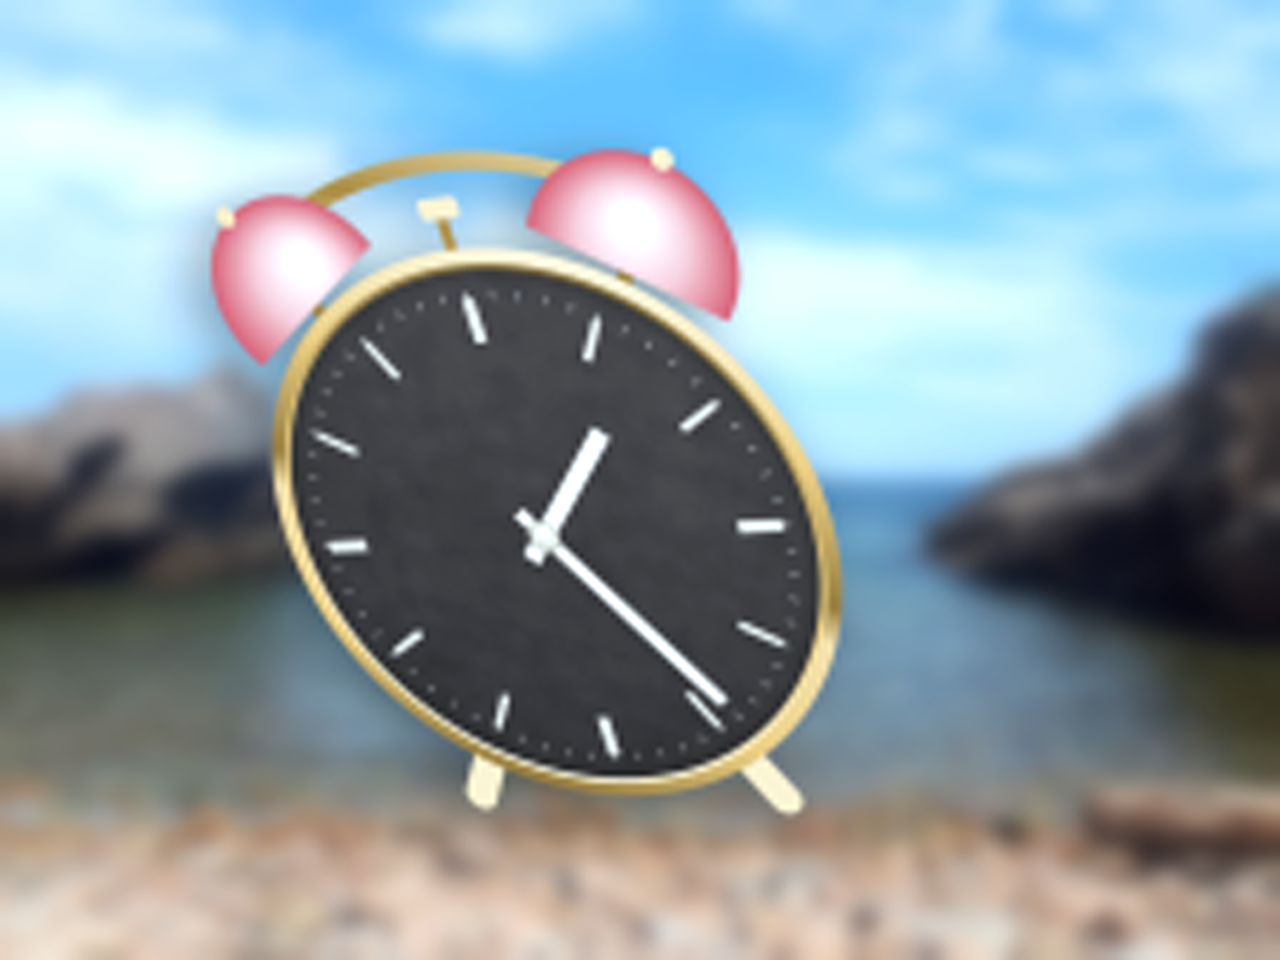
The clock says {"hour": 1, "minute": 24}
